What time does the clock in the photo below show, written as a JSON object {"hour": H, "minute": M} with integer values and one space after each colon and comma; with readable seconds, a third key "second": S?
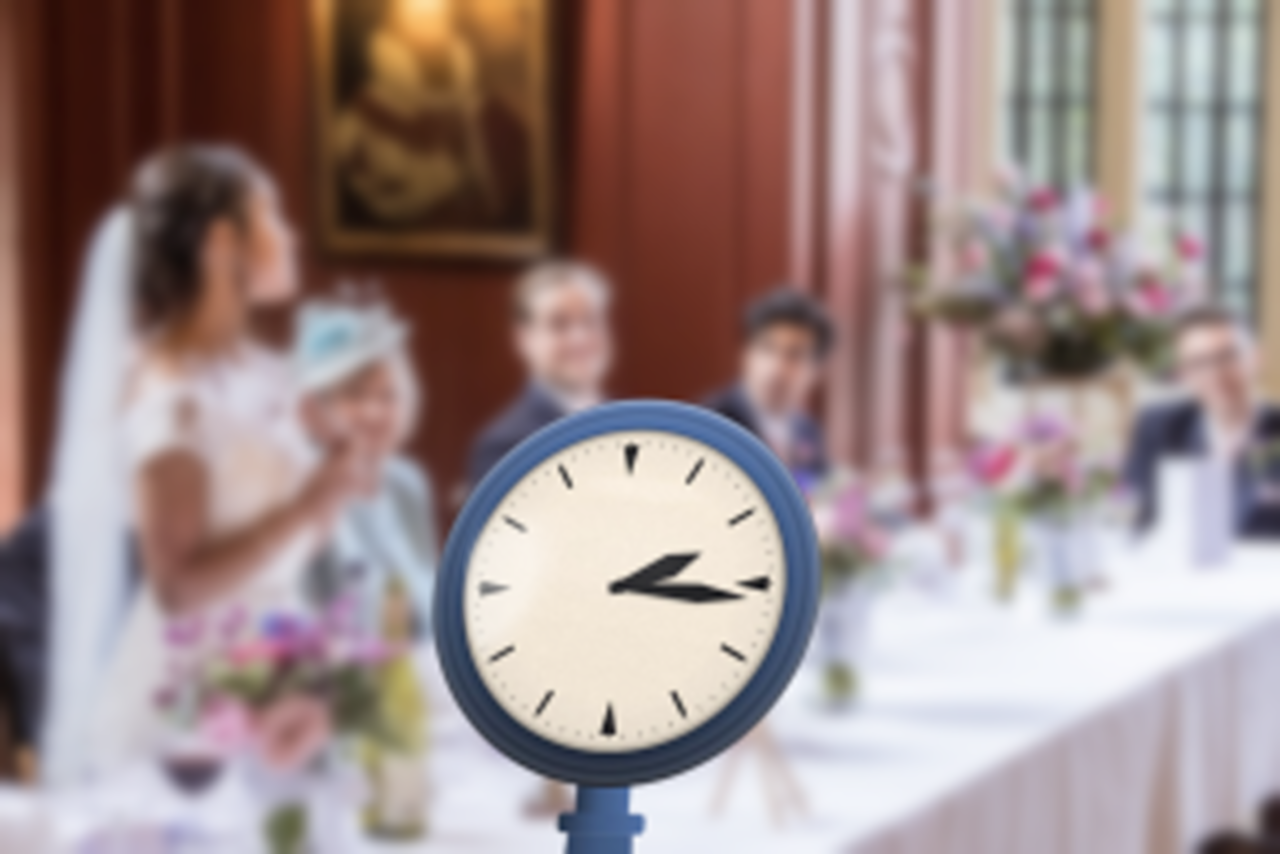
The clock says {"hour": 2, "minute": 16}
